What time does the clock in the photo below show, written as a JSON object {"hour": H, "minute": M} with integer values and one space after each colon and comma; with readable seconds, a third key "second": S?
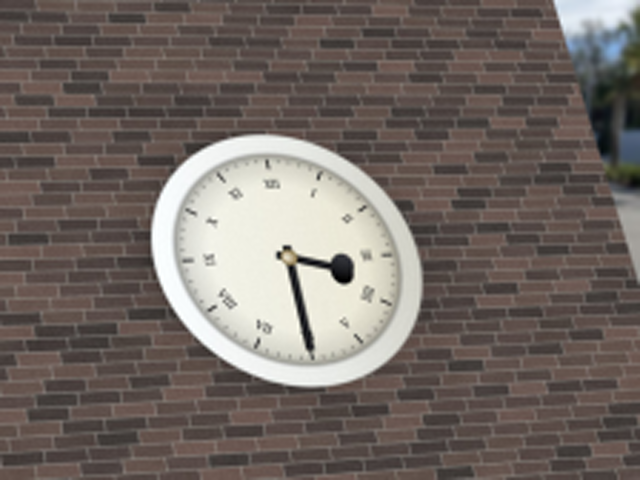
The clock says {"hour": 3, "minute": 30}
